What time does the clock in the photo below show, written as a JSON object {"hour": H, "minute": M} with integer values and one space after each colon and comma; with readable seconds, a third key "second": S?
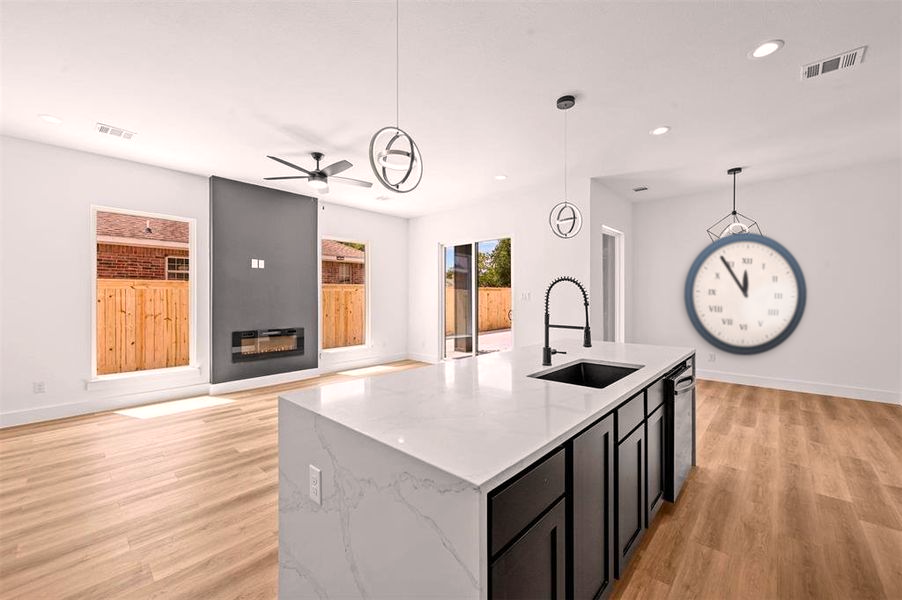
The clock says {"hour": 11, "minute": 54}
